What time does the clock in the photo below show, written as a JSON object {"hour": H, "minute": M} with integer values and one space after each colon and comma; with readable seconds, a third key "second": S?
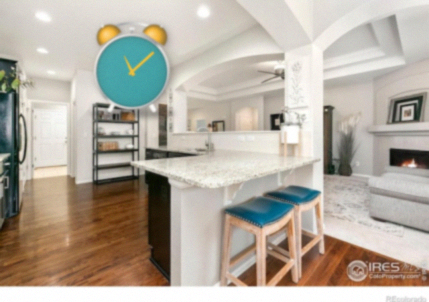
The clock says {"hour": 11, "minute": 8}
